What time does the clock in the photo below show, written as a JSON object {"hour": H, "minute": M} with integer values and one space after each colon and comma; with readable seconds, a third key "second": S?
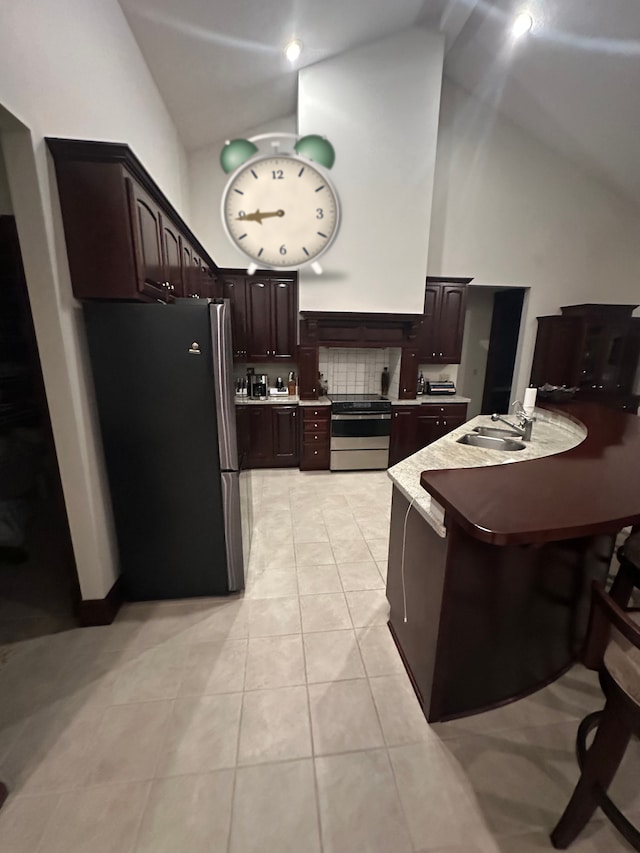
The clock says {"hour": 8, "minute": 44}
